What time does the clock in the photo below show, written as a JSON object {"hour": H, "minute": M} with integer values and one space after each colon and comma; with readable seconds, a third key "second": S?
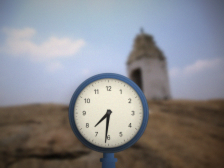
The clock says {"hour": 7, "minute": 31}
